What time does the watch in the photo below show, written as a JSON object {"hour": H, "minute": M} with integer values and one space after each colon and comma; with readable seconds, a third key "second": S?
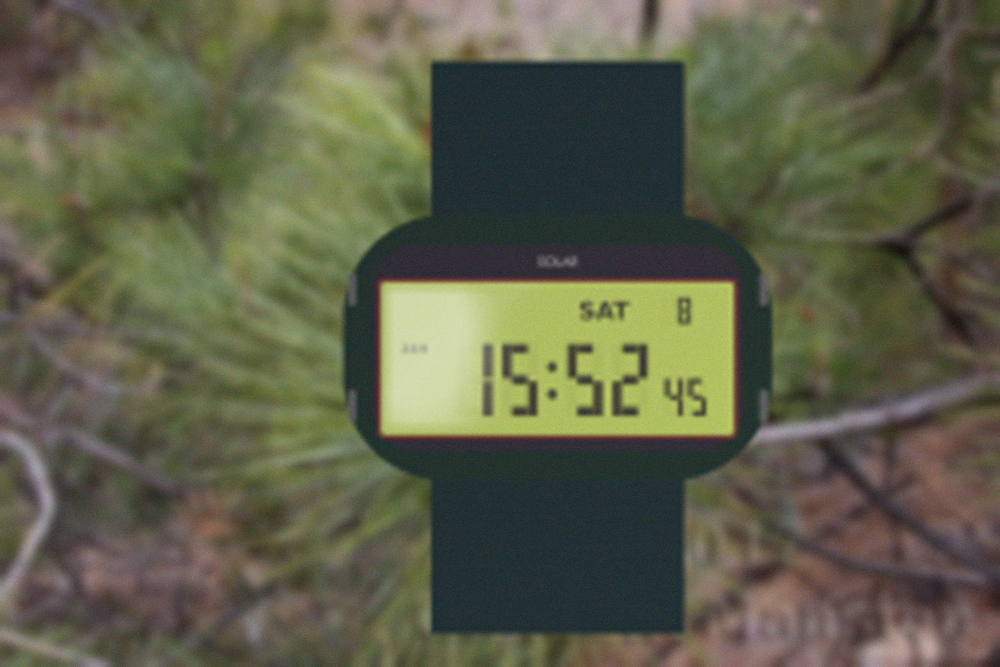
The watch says {"hour": 15, "minute": 52, "second": 45}
